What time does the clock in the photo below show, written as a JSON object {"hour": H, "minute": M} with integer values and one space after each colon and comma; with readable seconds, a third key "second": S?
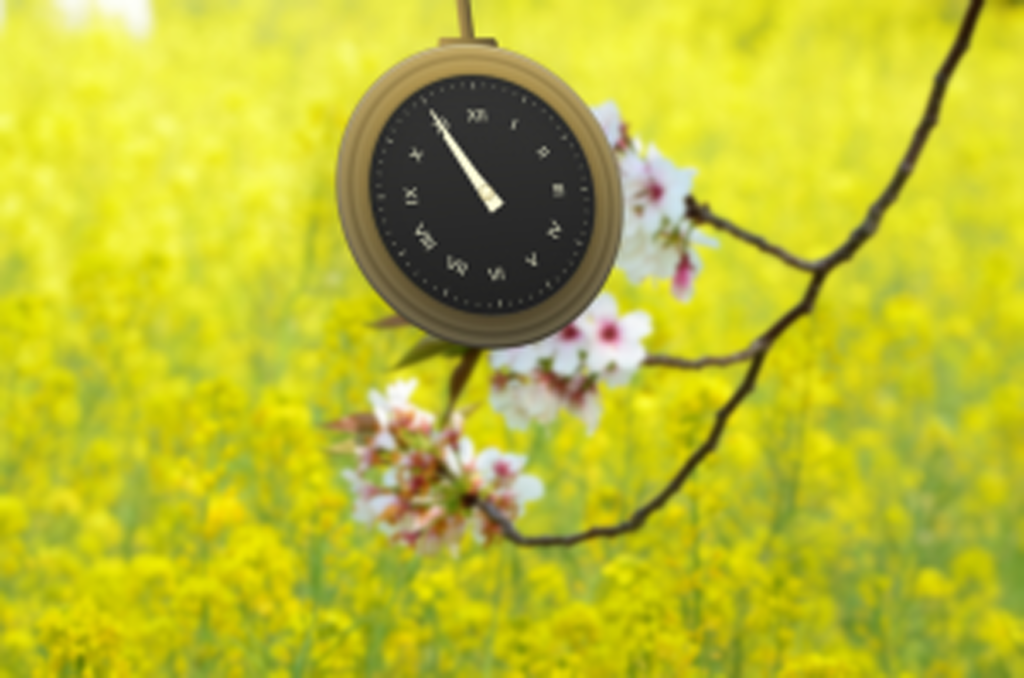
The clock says {"hour": 10, "minute": 55}
